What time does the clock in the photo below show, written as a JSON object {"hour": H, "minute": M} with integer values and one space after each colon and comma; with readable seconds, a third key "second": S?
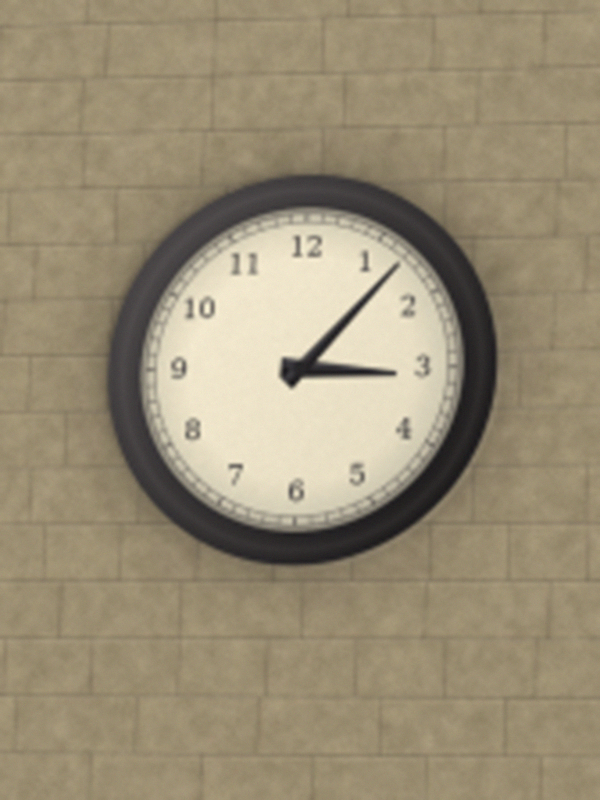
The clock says {"hour": 3, "minute": 7}
